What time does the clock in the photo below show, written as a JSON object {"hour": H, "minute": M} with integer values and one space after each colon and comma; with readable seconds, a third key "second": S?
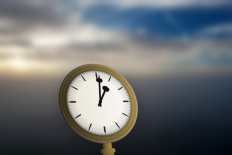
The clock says {"hour": 1, "minute": 1}
